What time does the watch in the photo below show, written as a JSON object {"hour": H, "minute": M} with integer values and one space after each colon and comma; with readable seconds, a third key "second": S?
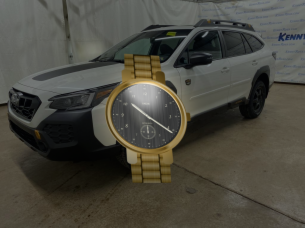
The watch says {"hour": 10, "minute": 21}
